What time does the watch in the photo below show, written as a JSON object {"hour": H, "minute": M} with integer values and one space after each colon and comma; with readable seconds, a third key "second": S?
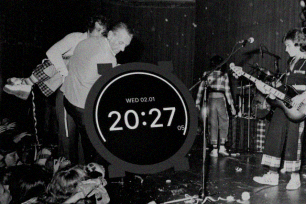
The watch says {"hour": 20, "minute": 27}
